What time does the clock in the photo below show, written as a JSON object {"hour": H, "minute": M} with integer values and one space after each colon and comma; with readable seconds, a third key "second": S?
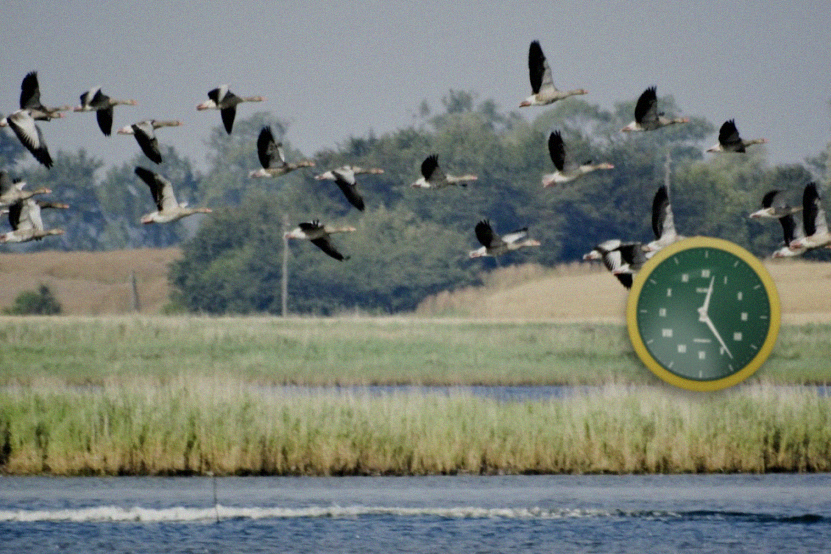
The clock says {"hour": 12, "minute": 24}
